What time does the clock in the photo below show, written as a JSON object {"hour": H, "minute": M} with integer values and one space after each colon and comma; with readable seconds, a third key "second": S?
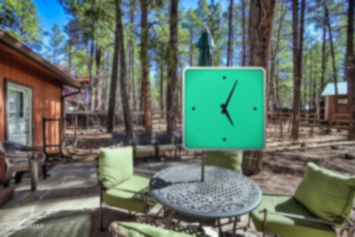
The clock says {"hour": 5, "minute": 4}
